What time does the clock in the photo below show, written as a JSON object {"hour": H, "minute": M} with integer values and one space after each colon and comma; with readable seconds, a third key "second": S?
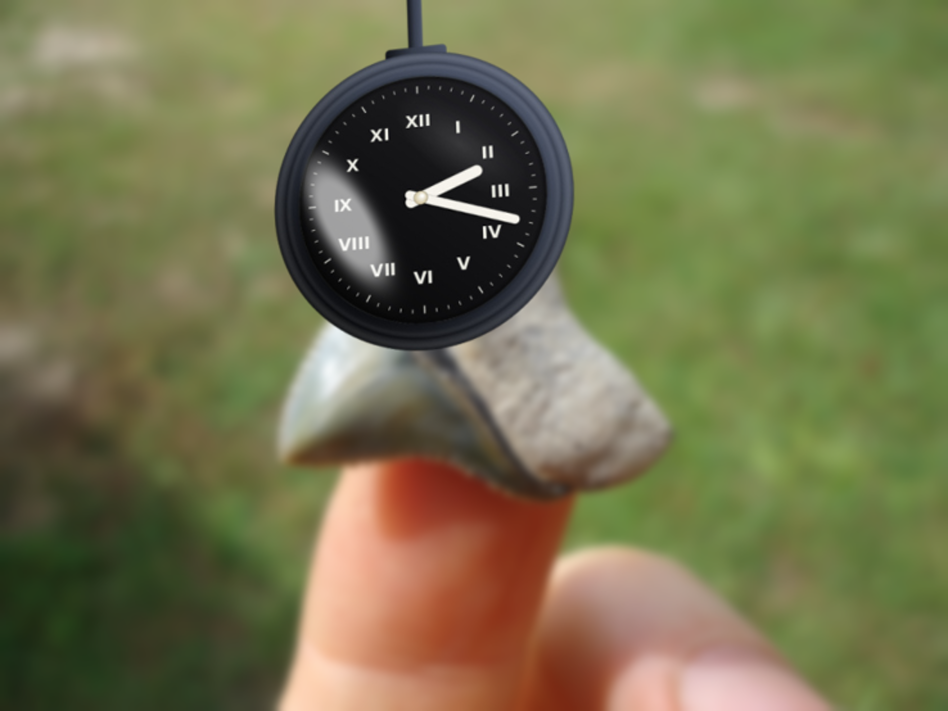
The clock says {"hour": 2, "minute": 18}
